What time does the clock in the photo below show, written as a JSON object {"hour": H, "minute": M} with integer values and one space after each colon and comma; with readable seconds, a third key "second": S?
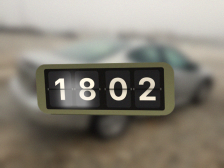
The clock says {"hour": 18, "minute": 2}
